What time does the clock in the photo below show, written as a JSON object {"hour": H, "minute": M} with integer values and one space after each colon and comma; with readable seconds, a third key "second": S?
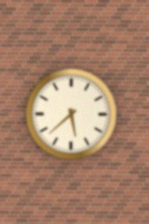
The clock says {"hour": 5, "minute": 38}
